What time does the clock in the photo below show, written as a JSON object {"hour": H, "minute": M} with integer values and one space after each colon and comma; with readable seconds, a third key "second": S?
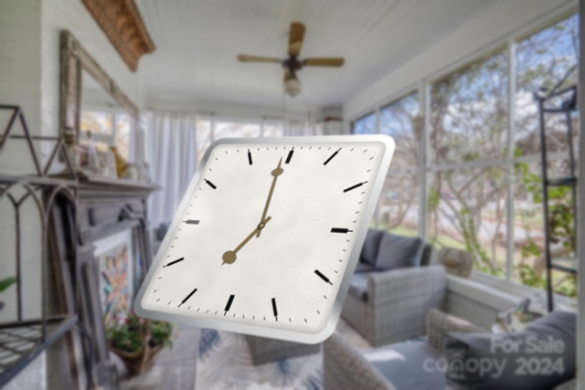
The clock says {"hour": 6, "minute": 59}
